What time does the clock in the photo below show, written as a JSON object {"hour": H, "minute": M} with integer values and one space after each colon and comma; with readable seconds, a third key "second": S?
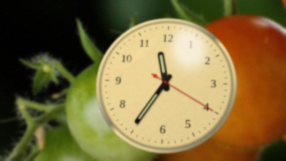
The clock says {"hour": 11, "minute": 35, "second": 20}
